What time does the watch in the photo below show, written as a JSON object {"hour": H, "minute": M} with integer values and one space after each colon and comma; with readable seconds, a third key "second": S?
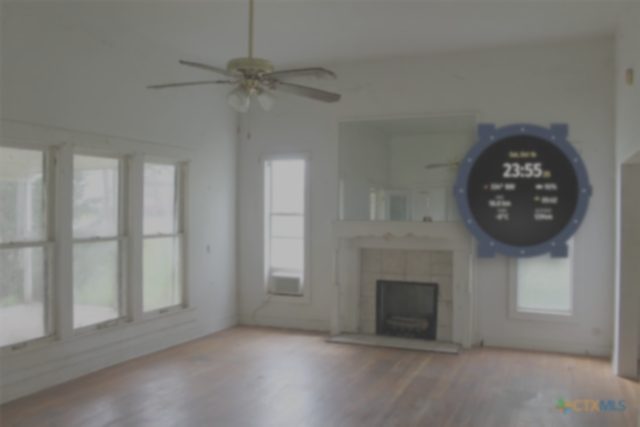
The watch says {"hour": 23, "minute": 55}
